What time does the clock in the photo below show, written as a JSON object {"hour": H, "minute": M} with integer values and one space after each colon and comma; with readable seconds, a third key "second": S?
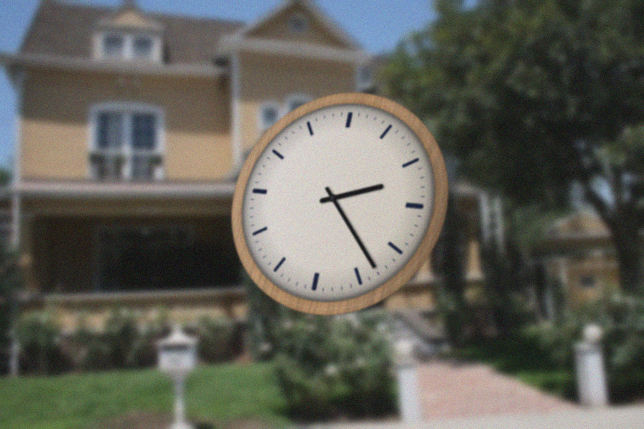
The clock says {"hour": 2, "minute": 23}
